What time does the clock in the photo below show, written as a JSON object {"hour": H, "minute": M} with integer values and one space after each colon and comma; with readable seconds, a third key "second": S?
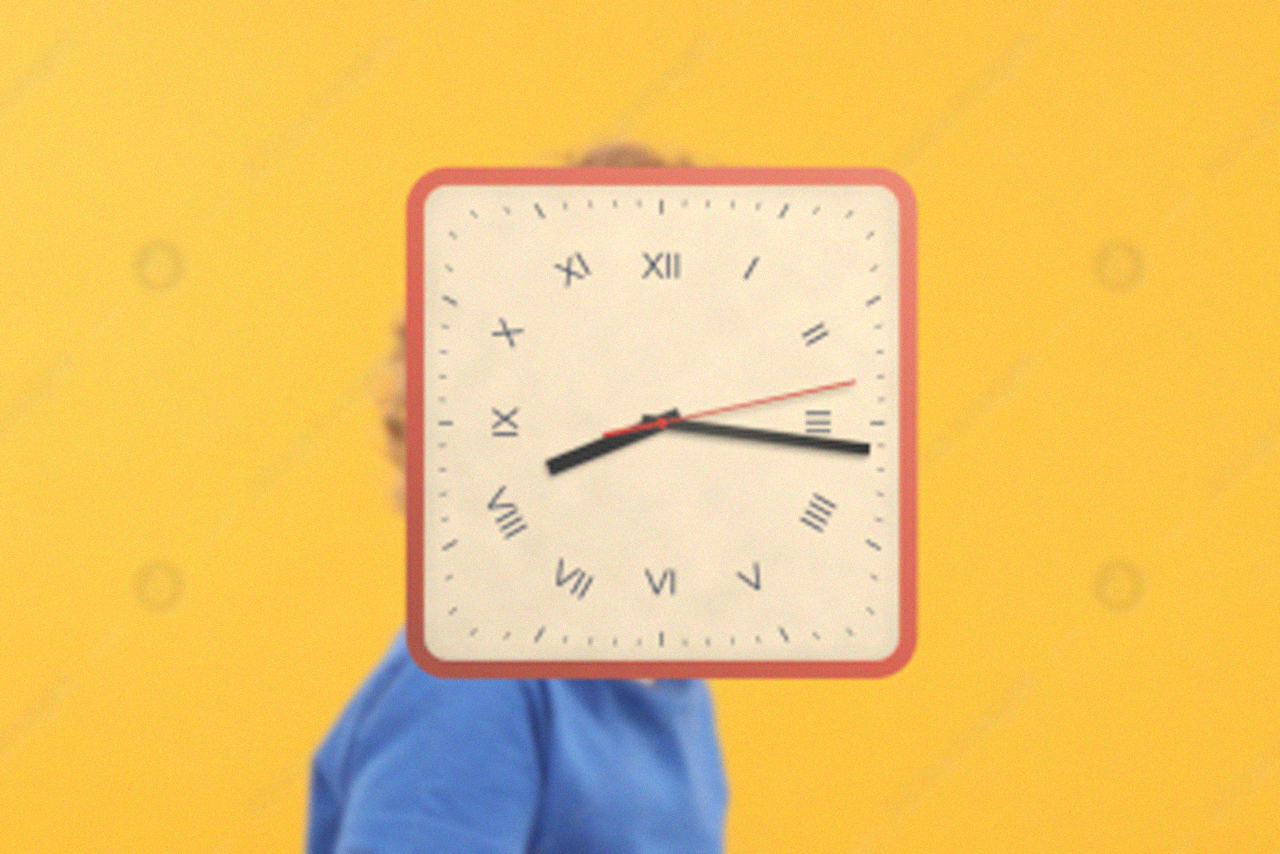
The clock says {"hour": 8, "minute": 16, "second": 13}
